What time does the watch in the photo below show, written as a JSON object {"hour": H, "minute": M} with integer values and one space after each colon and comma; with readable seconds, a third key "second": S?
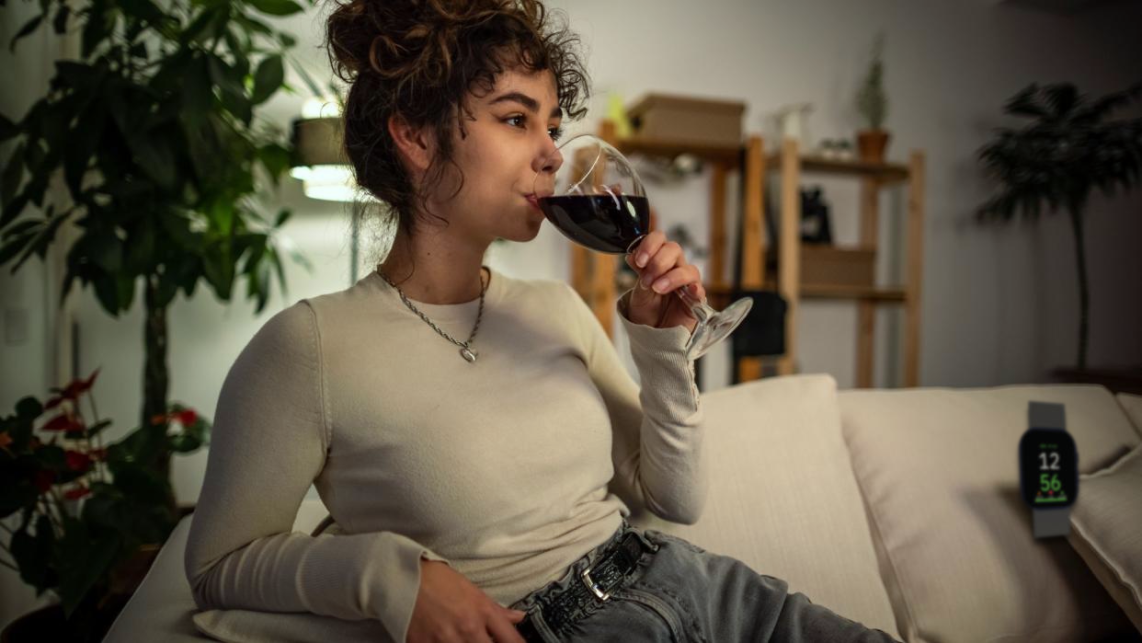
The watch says {"hour": 12, "minute": 56}
